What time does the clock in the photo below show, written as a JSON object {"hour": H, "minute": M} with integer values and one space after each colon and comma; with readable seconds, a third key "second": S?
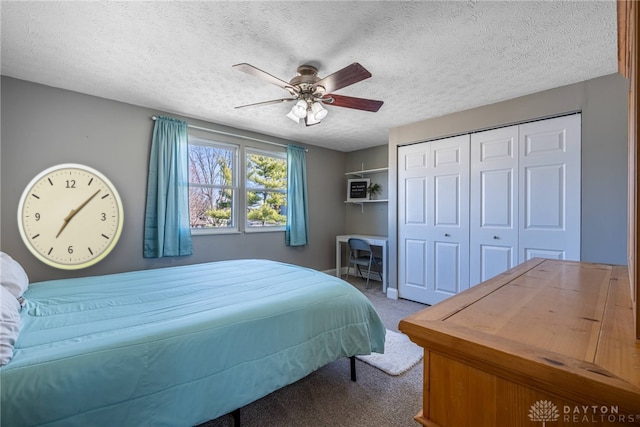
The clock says {"hour": 7, "minute": 8}
